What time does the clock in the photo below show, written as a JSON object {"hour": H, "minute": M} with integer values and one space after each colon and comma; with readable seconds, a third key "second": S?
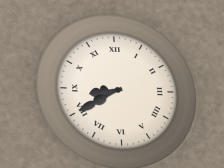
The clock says {"hour": 8, "minute": 40}
